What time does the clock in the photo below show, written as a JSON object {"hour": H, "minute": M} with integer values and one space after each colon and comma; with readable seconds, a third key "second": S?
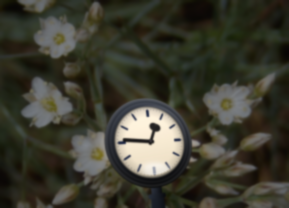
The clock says {"hour": 12, "minute": 46}
